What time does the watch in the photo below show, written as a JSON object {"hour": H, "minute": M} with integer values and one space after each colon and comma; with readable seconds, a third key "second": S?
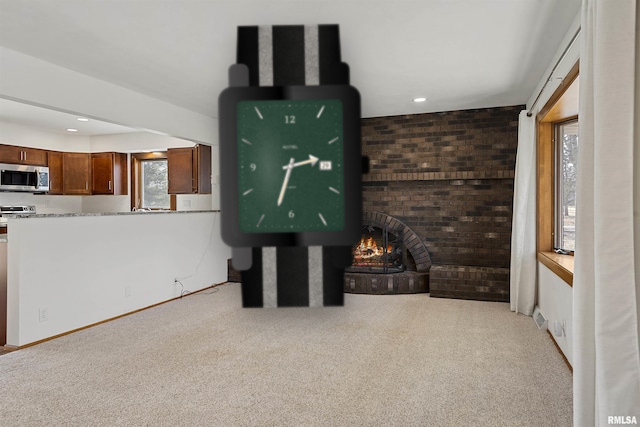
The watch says {"hour": 2, "minute": 33}
